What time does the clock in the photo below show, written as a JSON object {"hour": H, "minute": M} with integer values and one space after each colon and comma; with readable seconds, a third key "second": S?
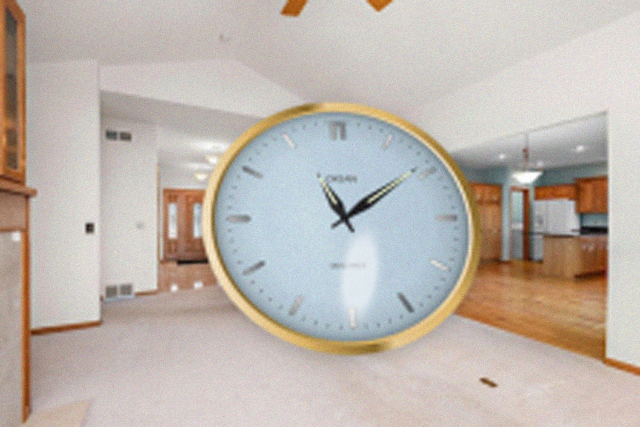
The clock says {"hour": 11, "minute": 9}
